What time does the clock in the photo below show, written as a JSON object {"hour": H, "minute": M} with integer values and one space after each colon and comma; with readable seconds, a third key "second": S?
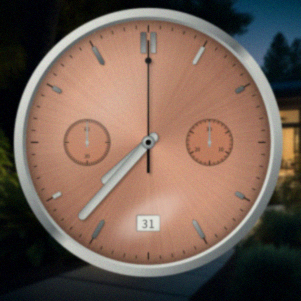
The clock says {"hour": 7, "minute": 37}
